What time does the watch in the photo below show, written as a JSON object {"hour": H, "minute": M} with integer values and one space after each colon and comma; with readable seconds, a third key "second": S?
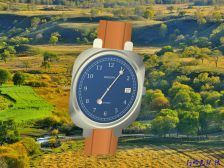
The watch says {"hour": 7, "minute": 6}
